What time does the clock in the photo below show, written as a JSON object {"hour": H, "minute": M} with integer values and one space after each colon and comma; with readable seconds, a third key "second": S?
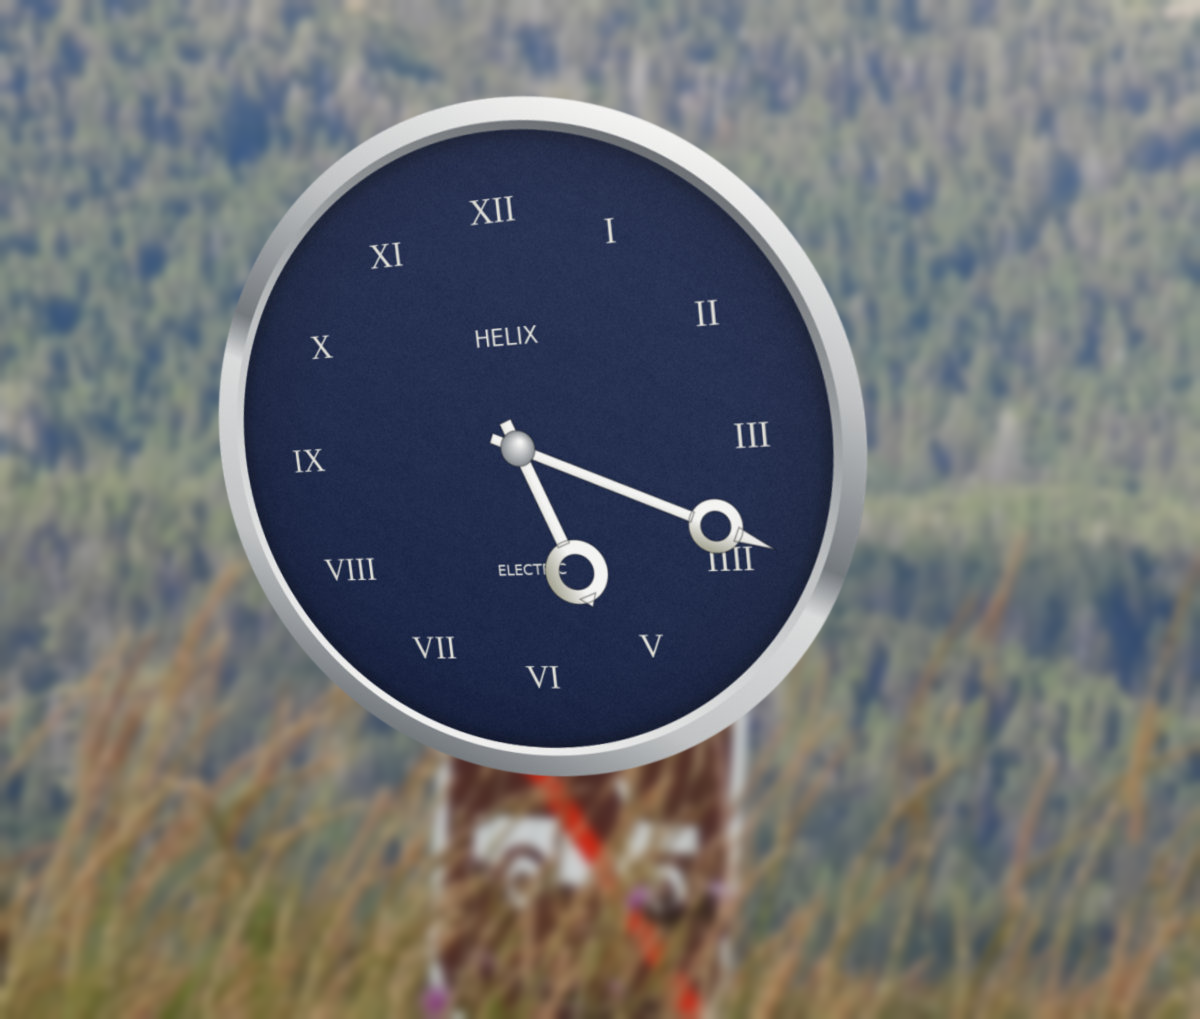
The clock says {"hour": 5, "minute": 19}
